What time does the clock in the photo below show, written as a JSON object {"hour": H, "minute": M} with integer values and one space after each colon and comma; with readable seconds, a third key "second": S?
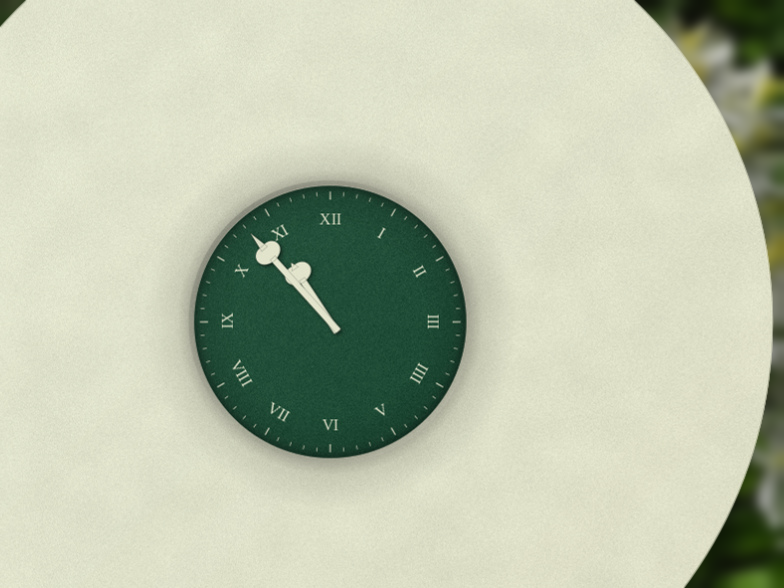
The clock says {"hour": 10, "minute": 53}
